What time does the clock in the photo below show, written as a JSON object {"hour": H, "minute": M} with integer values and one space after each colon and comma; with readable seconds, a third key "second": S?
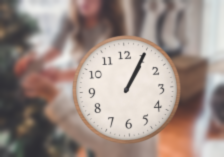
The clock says {"hour": 1, "minute": 5}
